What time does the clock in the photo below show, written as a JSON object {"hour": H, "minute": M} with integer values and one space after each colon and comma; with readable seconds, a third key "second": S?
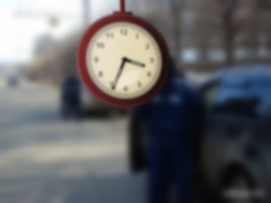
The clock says {"hour": 3, "minute": 34}
